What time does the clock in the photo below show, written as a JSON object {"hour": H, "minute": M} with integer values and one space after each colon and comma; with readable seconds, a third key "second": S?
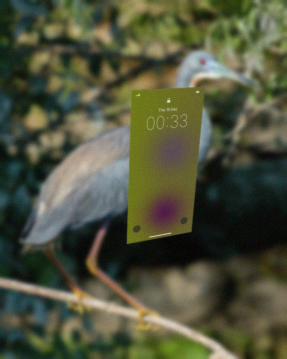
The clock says {"hour": 0, "minute": 33}
